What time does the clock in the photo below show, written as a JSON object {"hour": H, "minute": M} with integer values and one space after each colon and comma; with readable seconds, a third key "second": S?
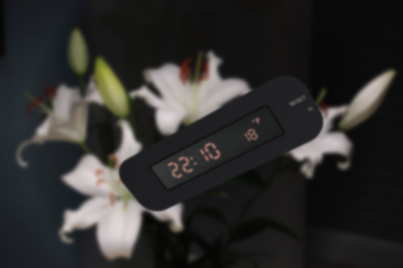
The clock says {"hour": 22, "minute": 10}
